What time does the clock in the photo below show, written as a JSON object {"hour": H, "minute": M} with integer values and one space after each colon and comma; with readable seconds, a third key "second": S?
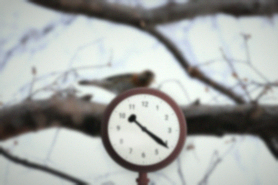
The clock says {"hour": 10, "minute": 21}
